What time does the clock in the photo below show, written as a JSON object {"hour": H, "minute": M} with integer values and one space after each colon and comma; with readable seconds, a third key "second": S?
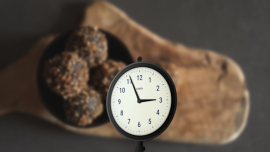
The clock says {"hour": 2, "minute": 56}
